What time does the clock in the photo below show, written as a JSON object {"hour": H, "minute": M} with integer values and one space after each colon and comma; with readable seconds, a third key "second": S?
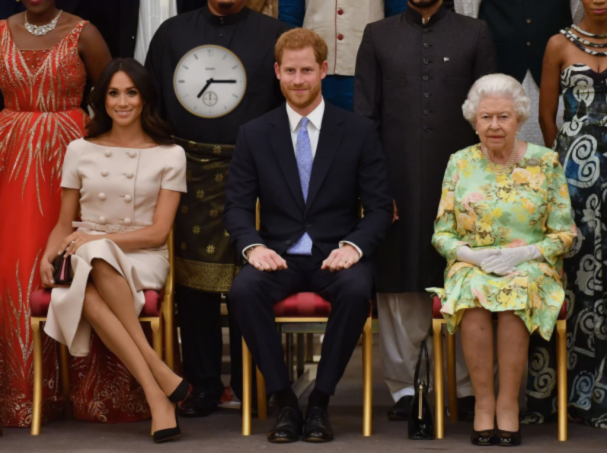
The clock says {"hour": 7, "minute": 15}
